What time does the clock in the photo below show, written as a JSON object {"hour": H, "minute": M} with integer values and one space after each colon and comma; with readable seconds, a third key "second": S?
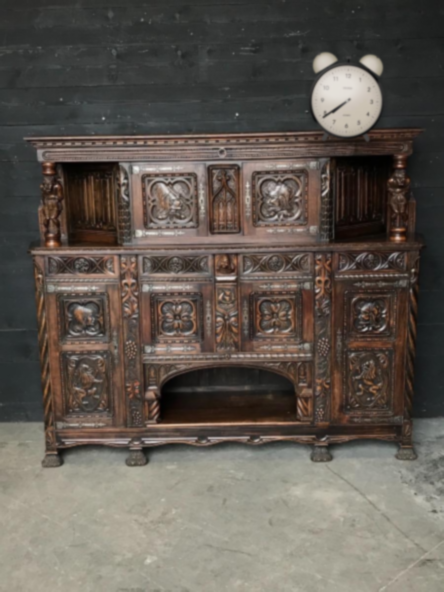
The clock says {"hour": 7, "minute": 39}
